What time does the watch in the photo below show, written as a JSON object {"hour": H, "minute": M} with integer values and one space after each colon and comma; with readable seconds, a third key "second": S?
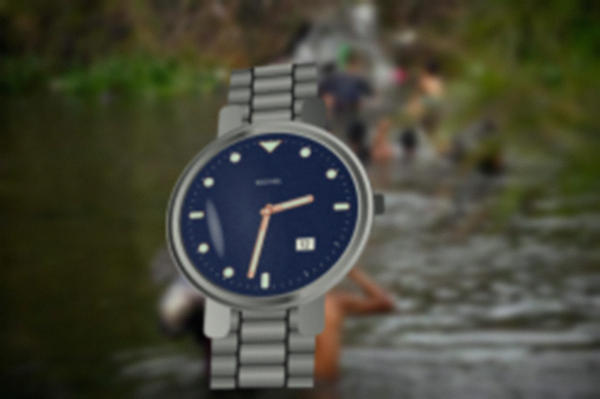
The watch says {"hour": 2, "minute": 32}
